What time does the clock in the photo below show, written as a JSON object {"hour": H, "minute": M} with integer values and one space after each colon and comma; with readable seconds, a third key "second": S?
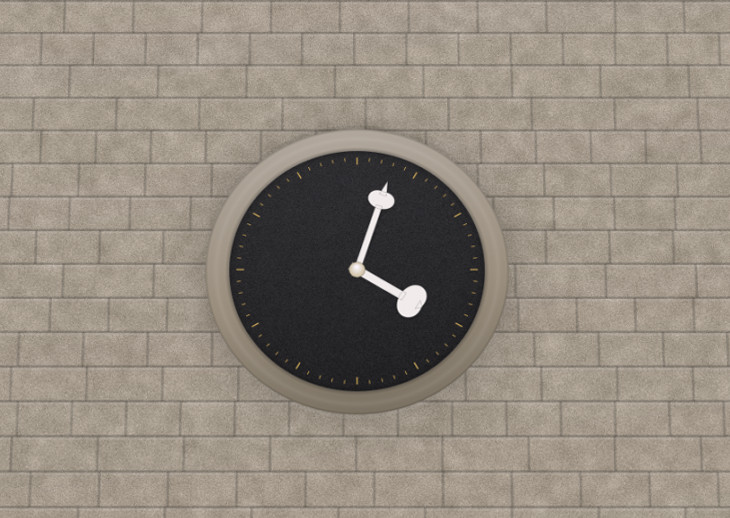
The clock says {"hour": 4, "minute": 3}
